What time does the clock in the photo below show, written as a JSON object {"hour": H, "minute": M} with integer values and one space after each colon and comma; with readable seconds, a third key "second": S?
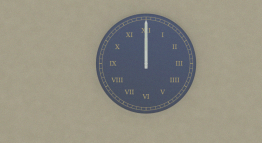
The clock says {"hour": 12, "minute": 0}
